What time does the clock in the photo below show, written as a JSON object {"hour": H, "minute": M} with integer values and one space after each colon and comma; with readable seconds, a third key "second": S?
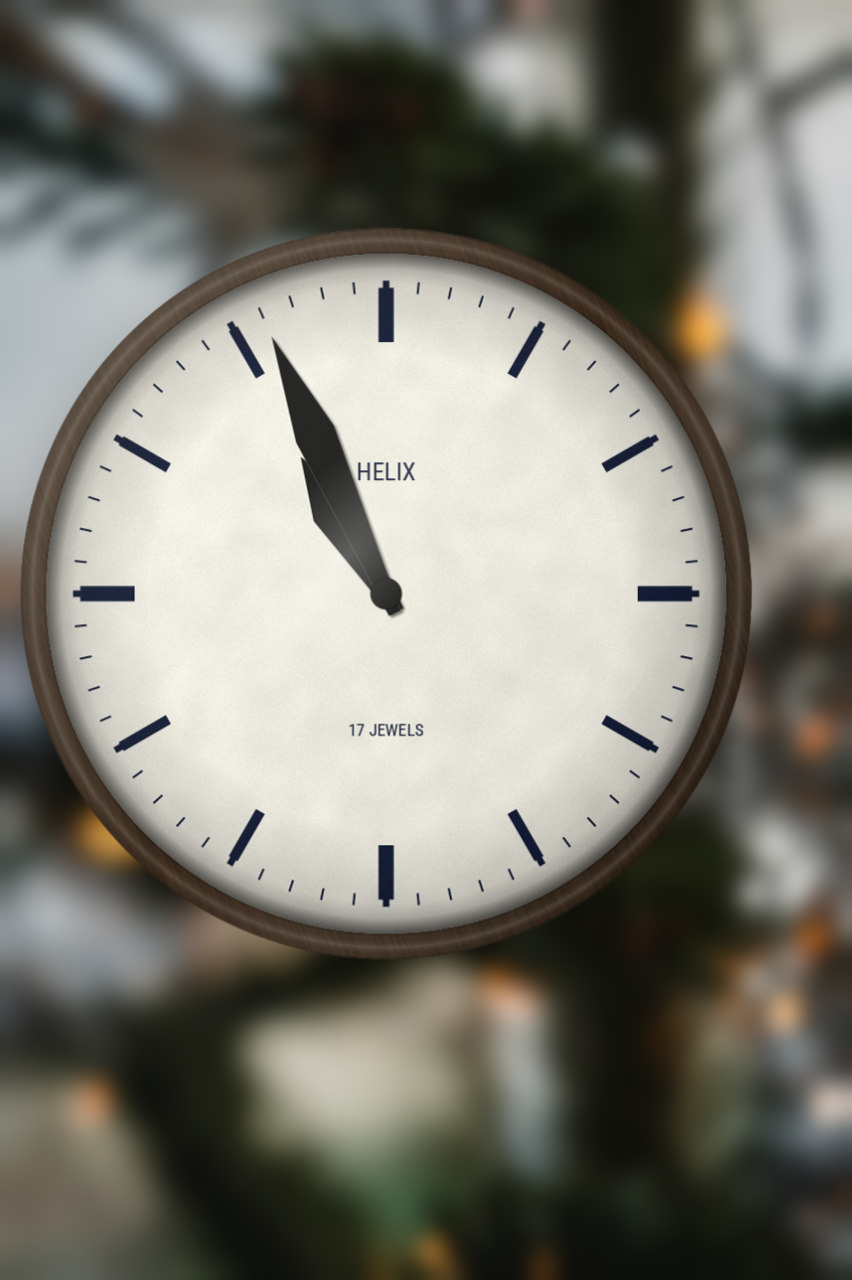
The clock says {"hour": 10, "minute": 56}
